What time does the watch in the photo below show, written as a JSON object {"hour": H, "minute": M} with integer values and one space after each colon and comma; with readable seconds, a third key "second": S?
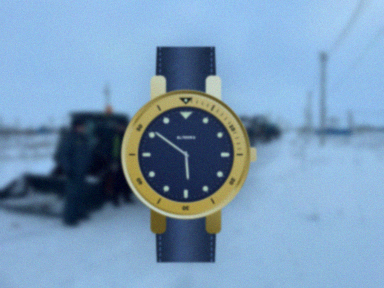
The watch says {"hour": 5, "minute": 51}
